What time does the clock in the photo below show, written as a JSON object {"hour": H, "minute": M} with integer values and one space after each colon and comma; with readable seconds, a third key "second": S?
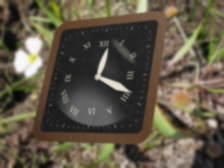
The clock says {"hour": 12, "minute": 19}
